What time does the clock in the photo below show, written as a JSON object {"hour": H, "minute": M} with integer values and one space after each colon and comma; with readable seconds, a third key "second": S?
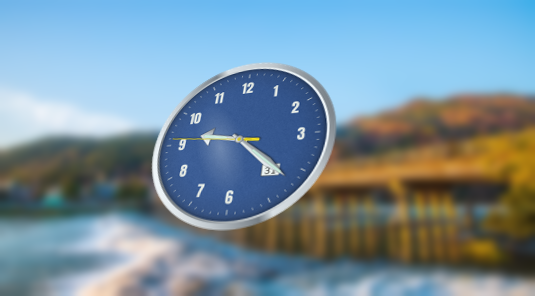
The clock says {"hour": 9, "minute": 21, "second": 46}
